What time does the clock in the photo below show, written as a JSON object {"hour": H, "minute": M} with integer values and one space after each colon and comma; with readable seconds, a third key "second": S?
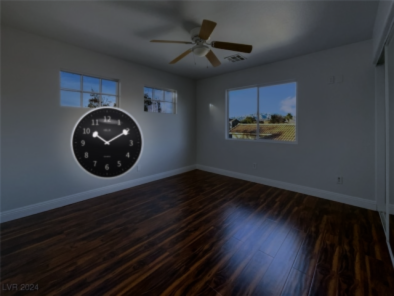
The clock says {"hour": 10, "minute": 10}
